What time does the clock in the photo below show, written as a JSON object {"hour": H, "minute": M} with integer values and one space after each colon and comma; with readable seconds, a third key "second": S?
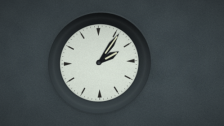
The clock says {"hour": 2, "minute": 6}
